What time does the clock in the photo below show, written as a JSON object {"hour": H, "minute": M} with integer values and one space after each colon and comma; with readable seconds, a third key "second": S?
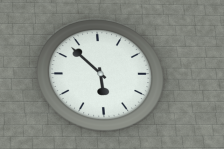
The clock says {"hour": 5, "minute": 53}
